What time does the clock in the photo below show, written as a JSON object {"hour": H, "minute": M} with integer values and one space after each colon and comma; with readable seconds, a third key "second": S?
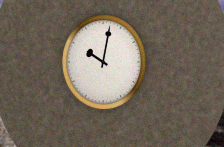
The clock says {"hour": 10, "minute": 2}
